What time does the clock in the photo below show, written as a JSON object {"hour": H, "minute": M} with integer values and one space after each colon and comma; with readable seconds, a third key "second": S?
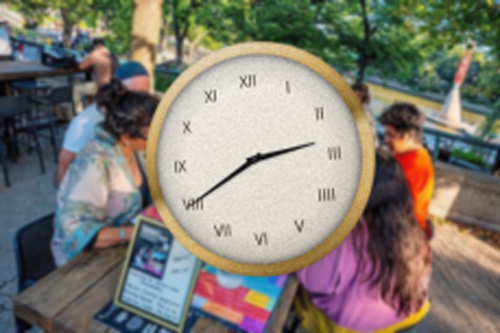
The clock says {"hour": 2, "minute": 40}
